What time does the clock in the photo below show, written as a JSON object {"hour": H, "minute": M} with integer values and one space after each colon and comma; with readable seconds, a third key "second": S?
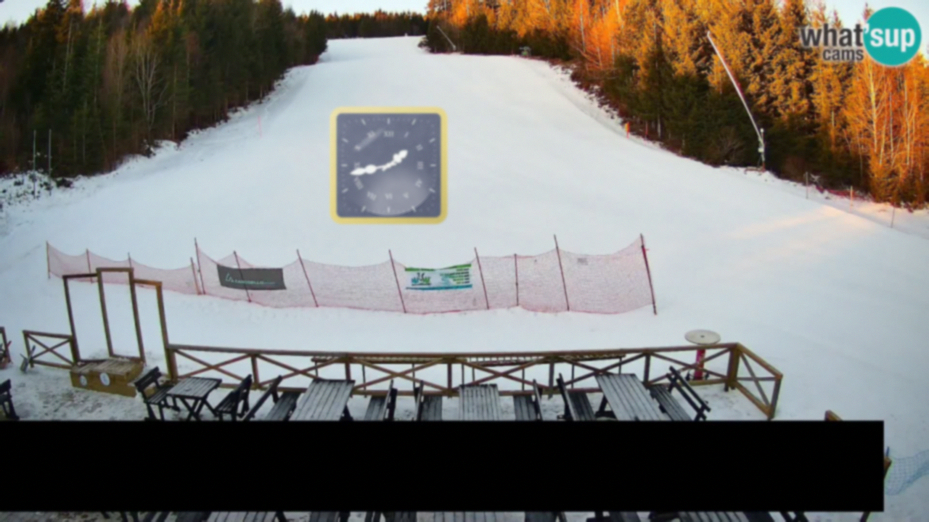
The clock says {"hour": 1, "minute": 43}
